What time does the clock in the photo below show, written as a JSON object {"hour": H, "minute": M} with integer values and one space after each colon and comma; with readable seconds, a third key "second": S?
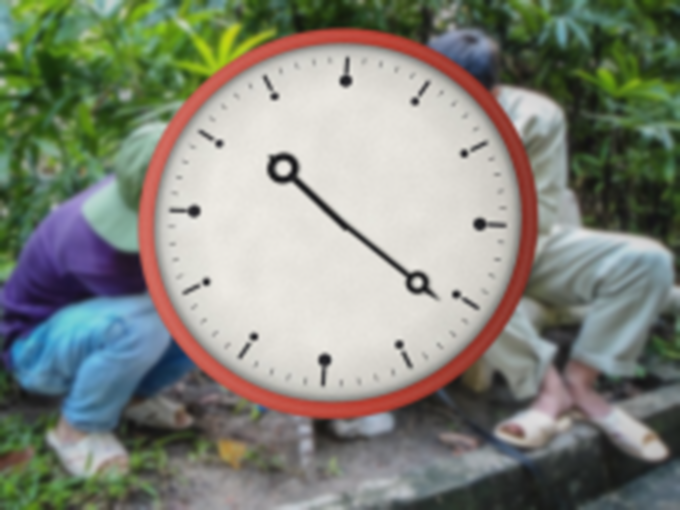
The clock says {"hour": 10, "minute": 21}
